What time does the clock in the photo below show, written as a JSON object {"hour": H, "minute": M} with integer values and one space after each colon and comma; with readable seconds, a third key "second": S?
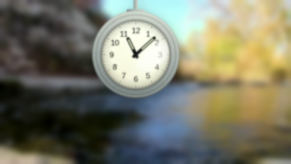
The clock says {"hour": 11, "minute": 8}
